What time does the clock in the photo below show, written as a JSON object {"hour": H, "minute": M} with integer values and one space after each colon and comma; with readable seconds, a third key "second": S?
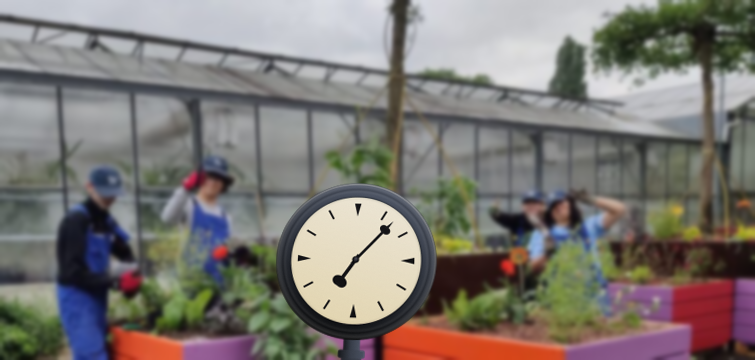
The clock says {"hour": 7, "minute": 7}
